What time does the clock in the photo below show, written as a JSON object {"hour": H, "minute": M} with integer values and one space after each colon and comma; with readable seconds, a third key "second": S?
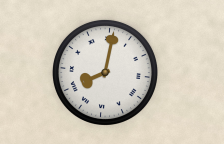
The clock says {"hour": 8, "minute": 1}
